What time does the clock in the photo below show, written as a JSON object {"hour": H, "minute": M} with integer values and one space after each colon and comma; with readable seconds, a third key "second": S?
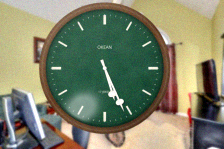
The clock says {"hour": 5, "minute": 26}
